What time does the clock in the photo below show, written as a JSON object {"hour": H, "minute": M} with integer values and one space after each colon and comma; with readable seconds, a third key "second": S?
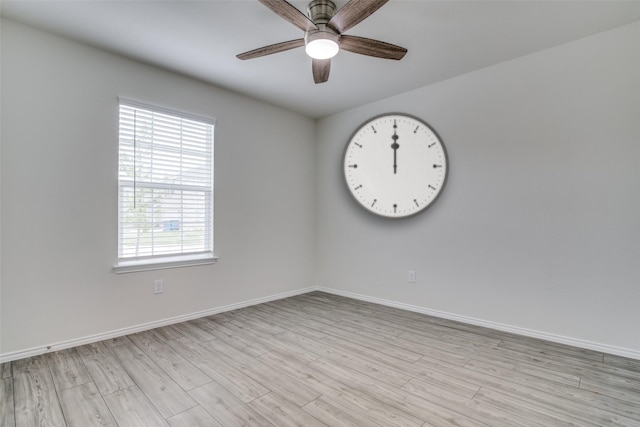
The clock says {"hour": 12, "minute": 0}
